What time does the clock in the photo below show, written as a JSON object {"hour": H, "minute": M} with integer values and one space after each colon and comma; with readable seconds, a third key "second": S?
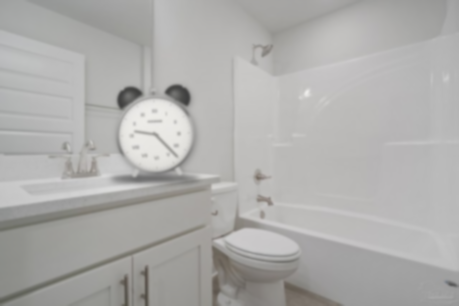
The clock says {"hour": 9, "minute": 23}
